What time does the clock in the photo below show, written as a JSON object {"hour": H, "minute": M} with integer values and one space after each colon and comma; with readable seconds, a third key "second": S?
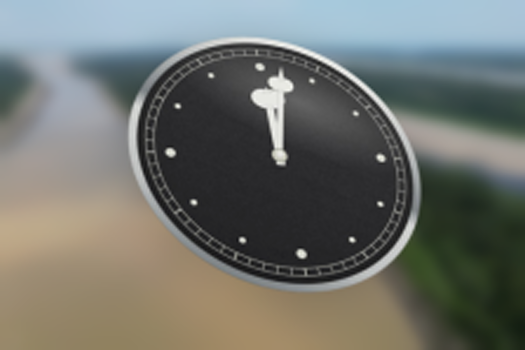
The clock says {"hour": 12, "minute": 2}
